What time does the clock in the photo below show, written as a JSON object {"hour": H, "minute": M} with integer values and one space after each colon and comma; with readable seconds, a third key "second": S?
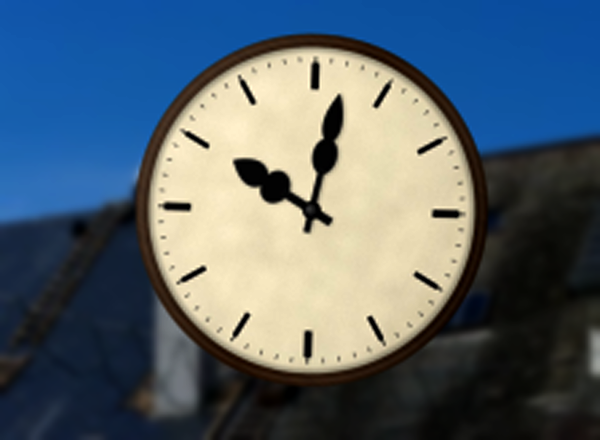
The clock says {"hour": 10, "minute": 2}
